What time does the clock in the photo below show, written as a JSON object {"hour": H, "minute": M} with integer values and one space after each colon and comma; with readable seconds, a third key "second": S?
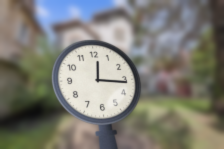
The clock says {"hour": 12, "minute": 16}
